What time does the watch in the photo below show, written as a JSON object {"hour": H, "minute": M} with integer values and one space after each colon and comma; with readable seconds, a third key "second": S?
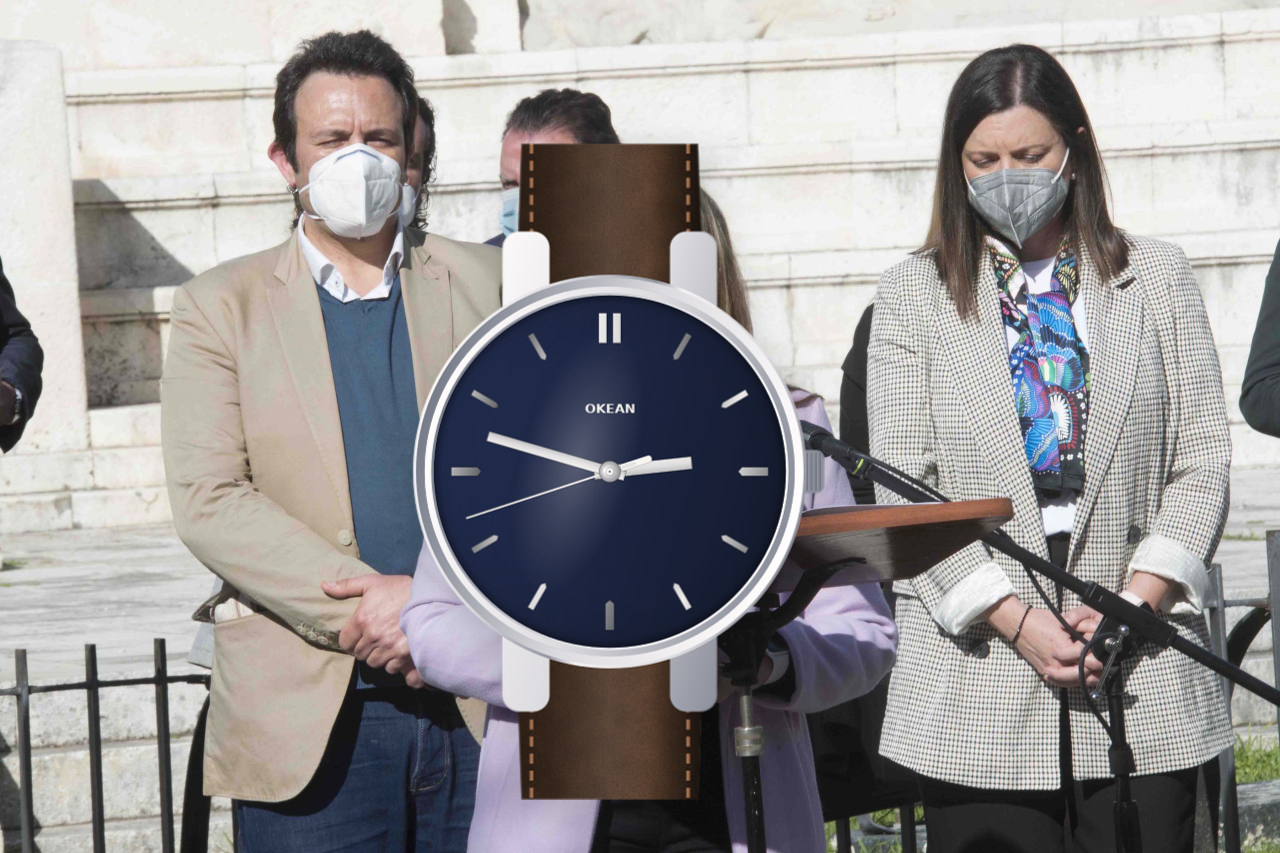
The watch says {"hour": 2, "minute": 47, "second": 42}
